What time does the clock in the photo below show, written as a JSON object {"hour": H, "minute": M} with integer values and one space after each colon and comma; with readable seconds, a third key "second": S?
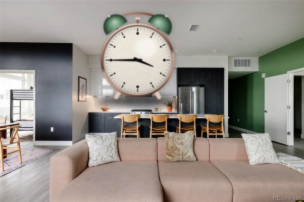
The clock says {"hour": 3, "minute": 45}
